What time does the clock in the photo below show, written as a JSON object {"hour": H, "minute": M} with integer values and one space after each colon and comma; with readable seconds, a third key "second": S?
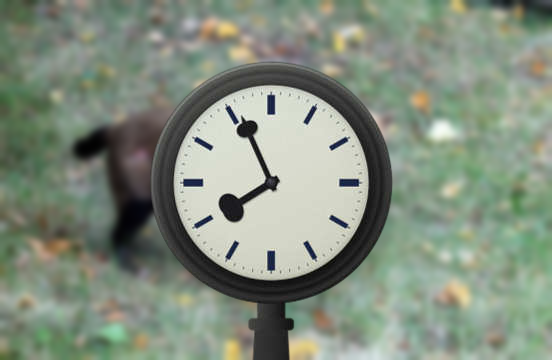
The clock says {"hour": 7, "minute": 56}
